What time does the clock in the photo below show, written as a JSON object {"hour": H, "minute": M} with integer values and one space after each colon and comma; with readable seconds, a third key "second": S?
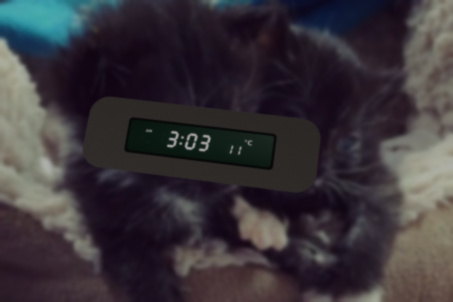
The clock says {"hour": 3, "minute": 3}
